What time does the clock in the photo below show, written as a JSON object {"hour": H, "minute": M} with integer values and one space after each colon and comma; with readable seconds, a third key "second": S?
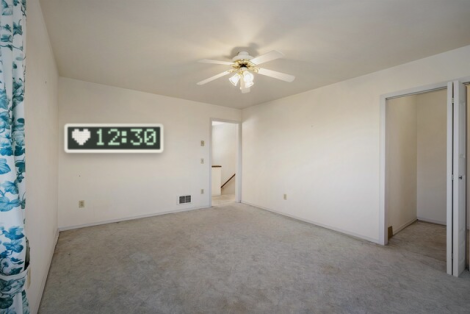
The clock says {"hour": 12, "minute": 30}
